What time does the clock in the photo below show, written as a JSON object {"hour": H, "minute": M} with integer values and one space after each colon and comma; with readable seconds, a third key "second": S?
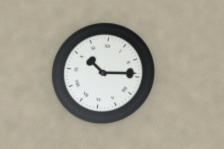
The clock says {"hour": 10, "minute": 14}
